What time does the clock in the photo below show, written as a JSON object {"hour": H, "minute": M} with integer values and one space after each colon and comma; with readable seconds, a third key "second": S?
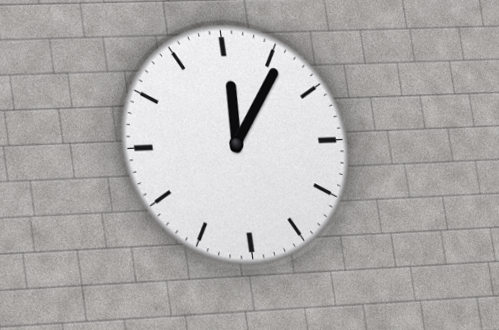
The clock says {"hour": 12, "minute": 6}
